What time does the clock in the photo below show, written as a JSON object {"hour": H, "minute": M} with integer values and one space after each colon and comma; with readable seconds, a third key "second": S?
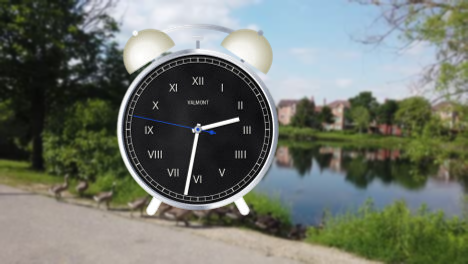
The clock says {"hour": 2, "minute": 31, "second": 47}
